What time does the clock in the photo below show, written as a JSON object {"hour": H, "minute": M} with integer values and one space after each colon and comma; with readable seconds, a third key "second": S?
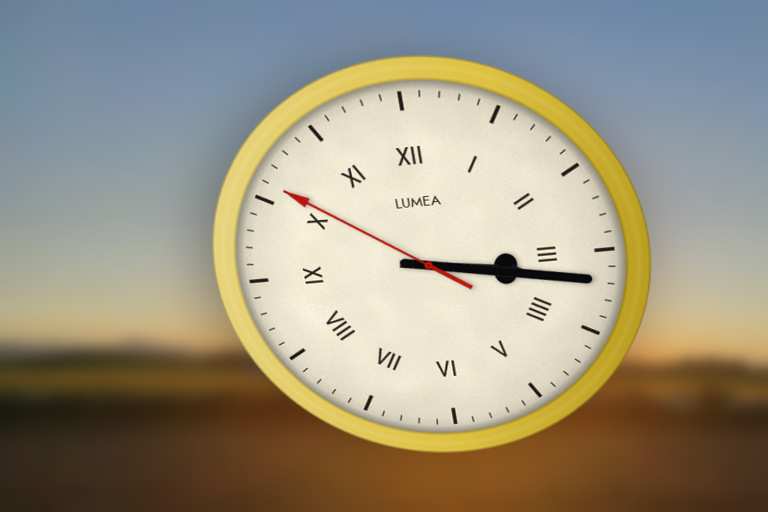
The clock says {"hour": 3, "minute": 16, "second": 51}
